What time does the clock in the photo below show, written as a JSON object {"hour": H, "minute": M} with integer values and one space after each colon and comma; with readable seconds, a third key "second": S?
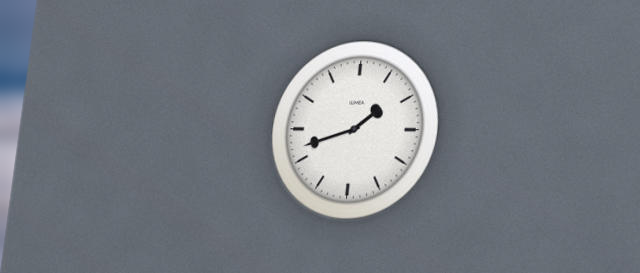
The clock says {"hour": 1, "minute": 42}
